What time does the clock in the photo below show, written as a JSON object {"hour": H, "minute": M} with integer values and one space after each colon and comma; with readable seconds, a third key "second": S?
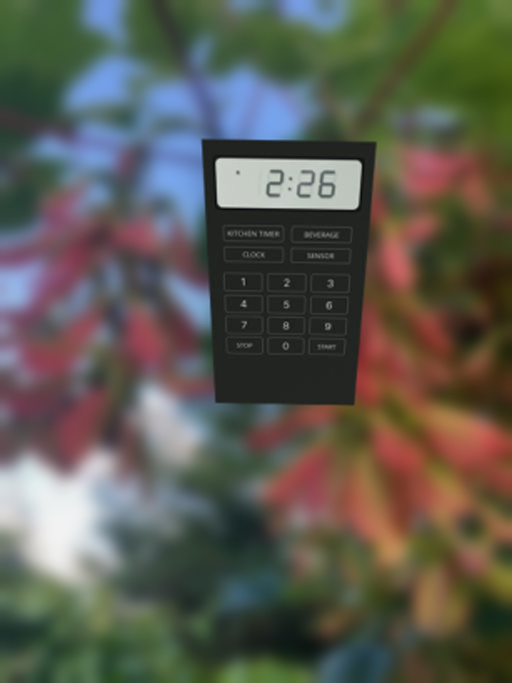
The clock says {"hour": 2, "minute": 26}
